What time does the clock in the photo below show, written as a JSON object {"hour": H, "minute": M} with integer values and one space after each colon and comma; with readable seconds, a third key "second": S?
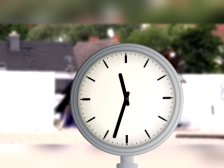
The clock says {"hour": 11, "minute": 33}
